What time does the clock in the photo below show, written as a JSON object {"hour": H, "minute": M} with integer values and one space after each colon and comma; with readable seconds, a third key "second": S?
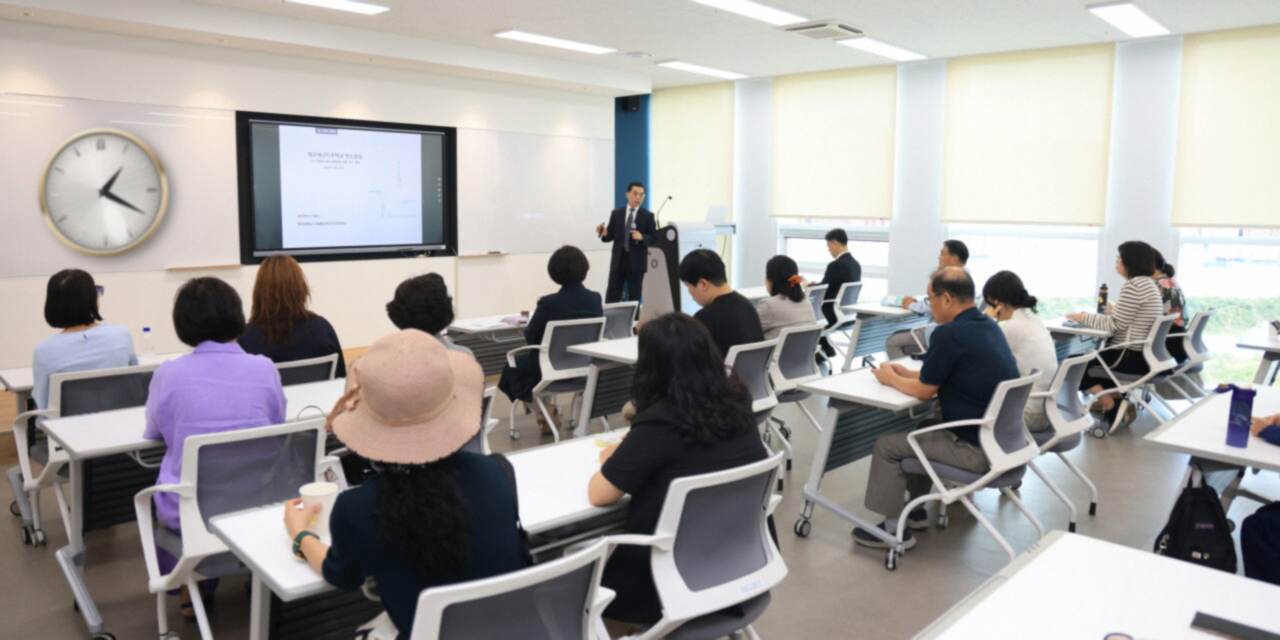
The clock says {"hour": 1, "minute": 20}
